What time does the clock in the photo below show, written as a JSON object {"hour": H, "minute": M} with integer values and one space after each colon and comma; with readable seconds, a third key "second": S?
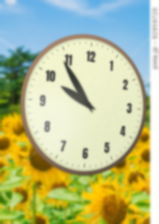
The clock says {"hour": 9, "minute": 54}
